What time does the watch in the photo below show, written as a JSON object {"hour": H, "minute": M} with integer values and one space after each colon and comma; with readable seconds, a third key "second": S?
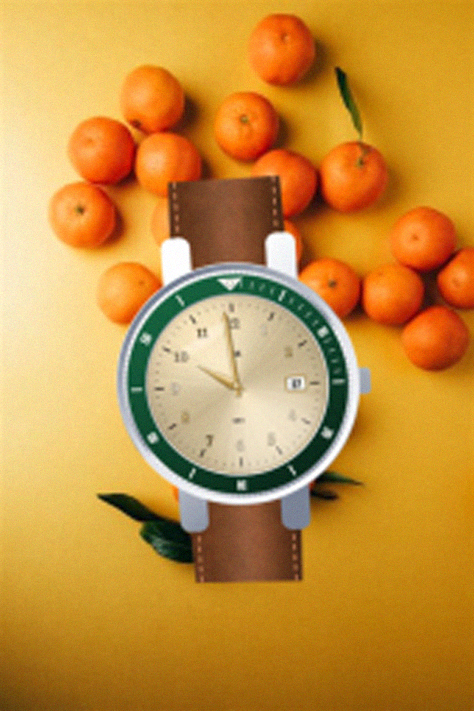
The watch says {"hour": 9, "minute": 59}
